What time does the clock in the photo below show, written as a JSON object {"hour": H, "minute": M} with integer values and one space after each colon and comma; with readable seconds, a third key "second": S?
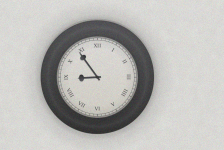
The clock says {"hour": 8, "minute": 54}
